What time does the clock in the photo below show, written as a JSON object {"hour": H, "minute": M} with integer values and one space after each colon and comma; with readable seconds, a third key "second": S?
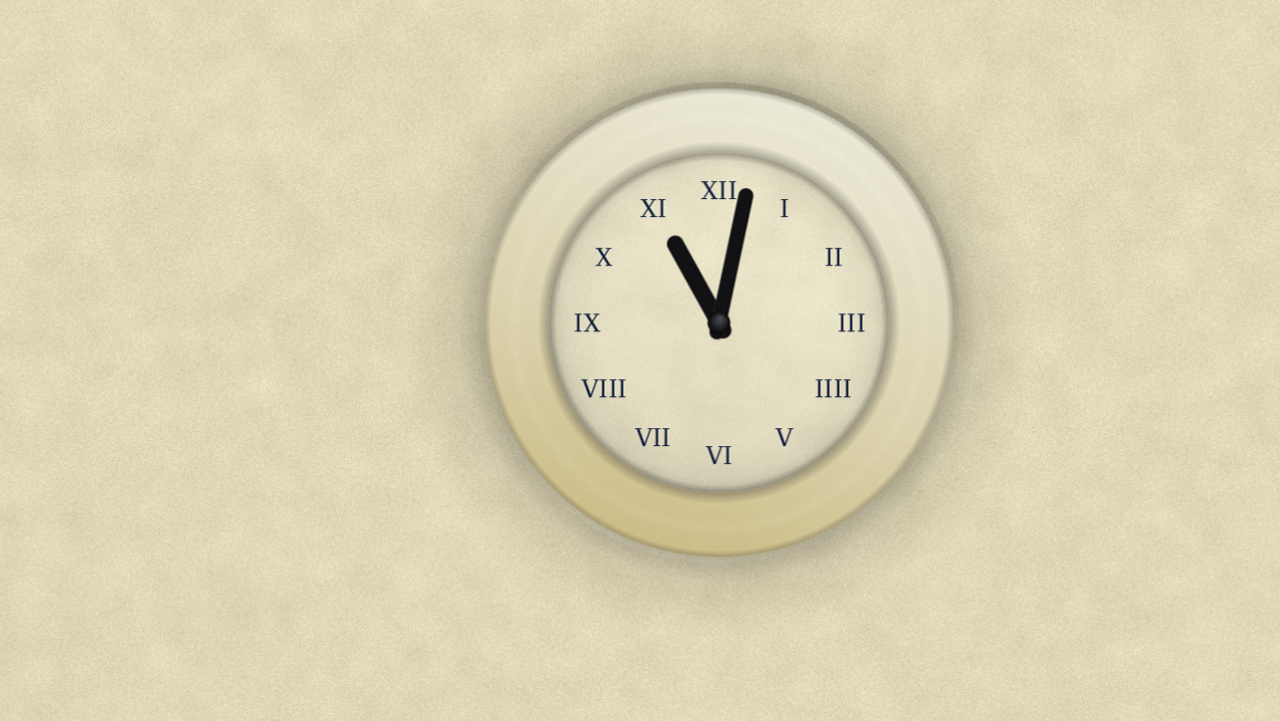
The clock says {"hour": 11, "minute": 2}
